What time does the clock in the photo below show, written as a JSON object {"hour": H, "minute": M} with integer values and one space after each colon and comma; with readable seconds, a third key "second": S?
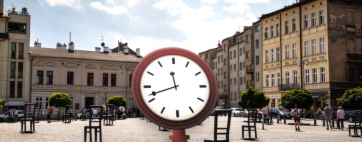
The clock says {"hour": 11, "minute": 42}
